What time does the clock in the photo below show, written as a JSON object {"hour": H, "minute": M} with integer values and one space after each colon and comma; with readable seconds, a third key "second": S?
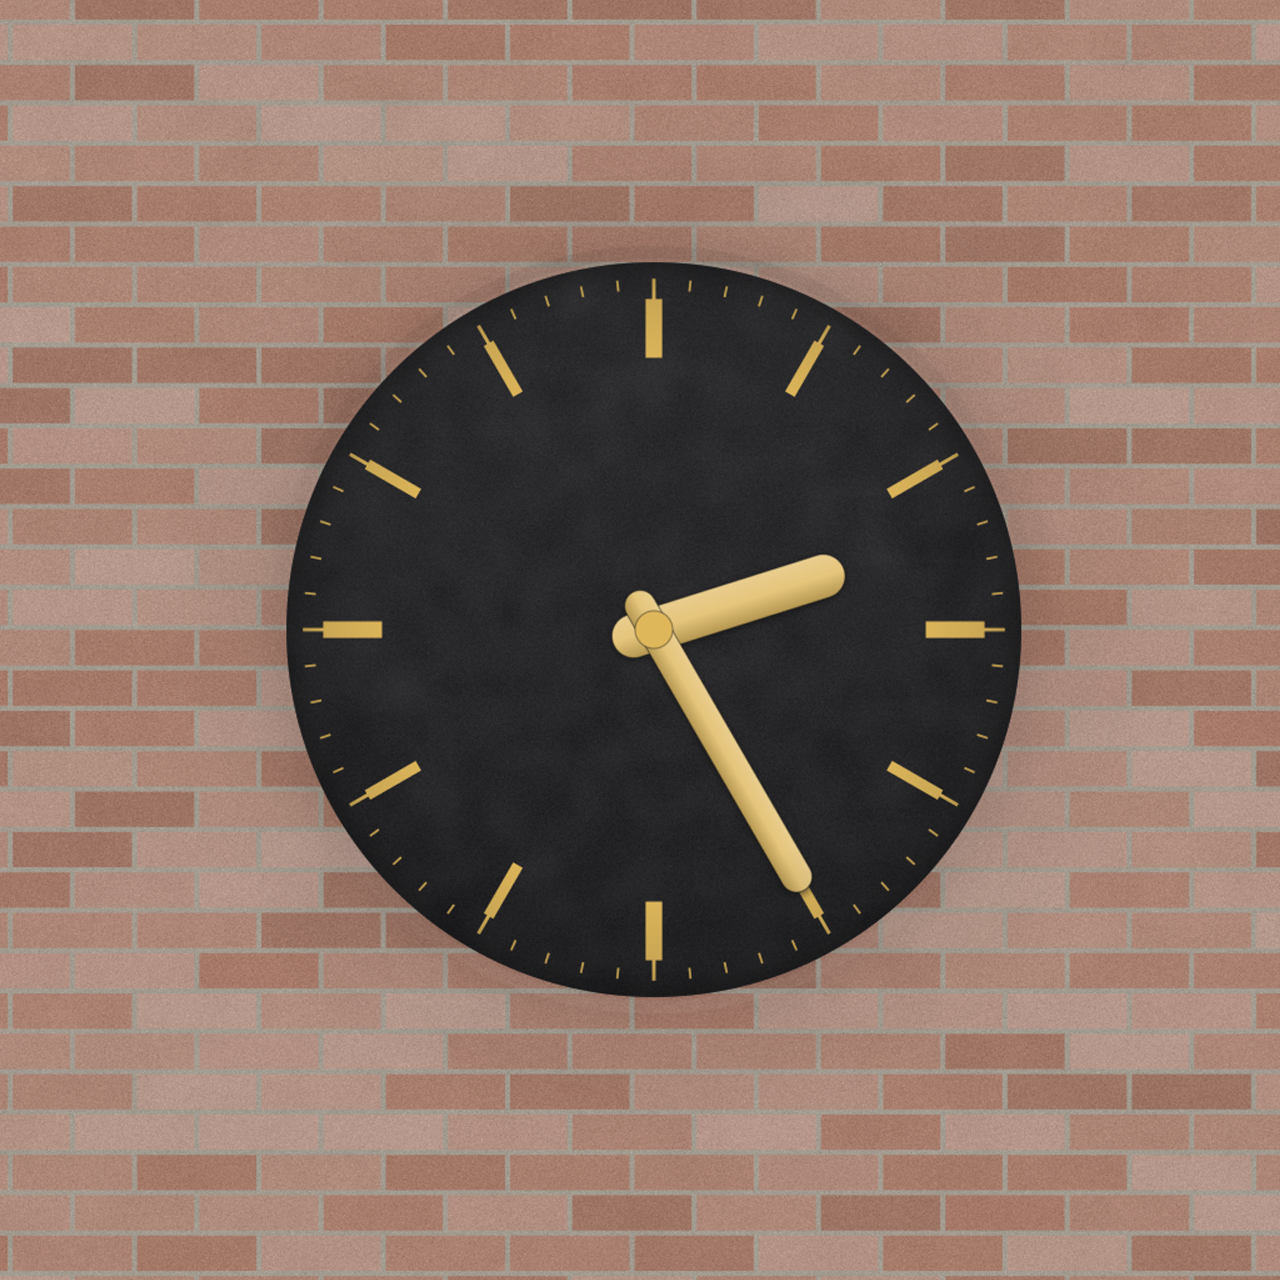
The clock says {"hour": 2, "minute": 25}
